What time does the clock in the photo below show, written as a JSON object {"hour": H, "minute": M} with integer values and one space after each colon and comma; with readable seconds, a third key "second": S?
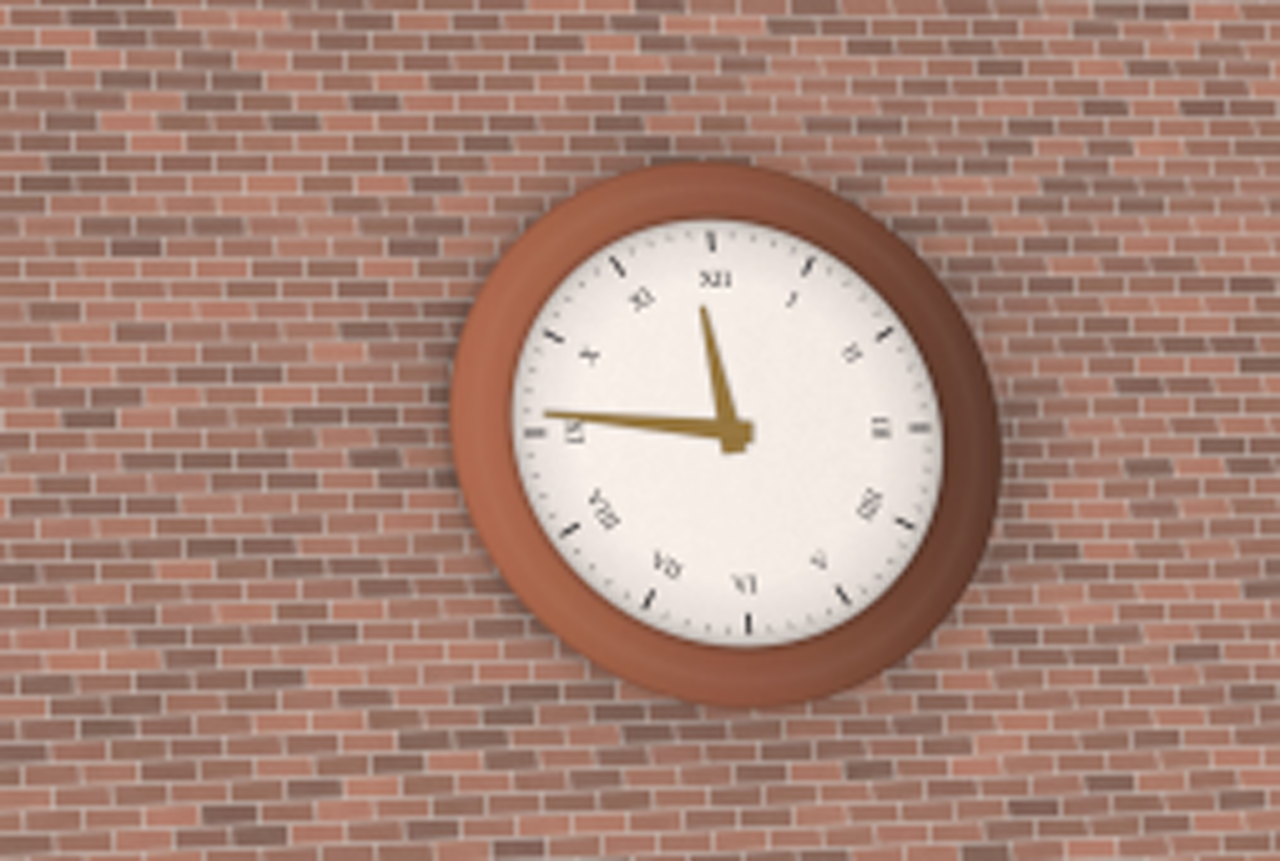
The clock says {"hour": 11, "minute": 46}
